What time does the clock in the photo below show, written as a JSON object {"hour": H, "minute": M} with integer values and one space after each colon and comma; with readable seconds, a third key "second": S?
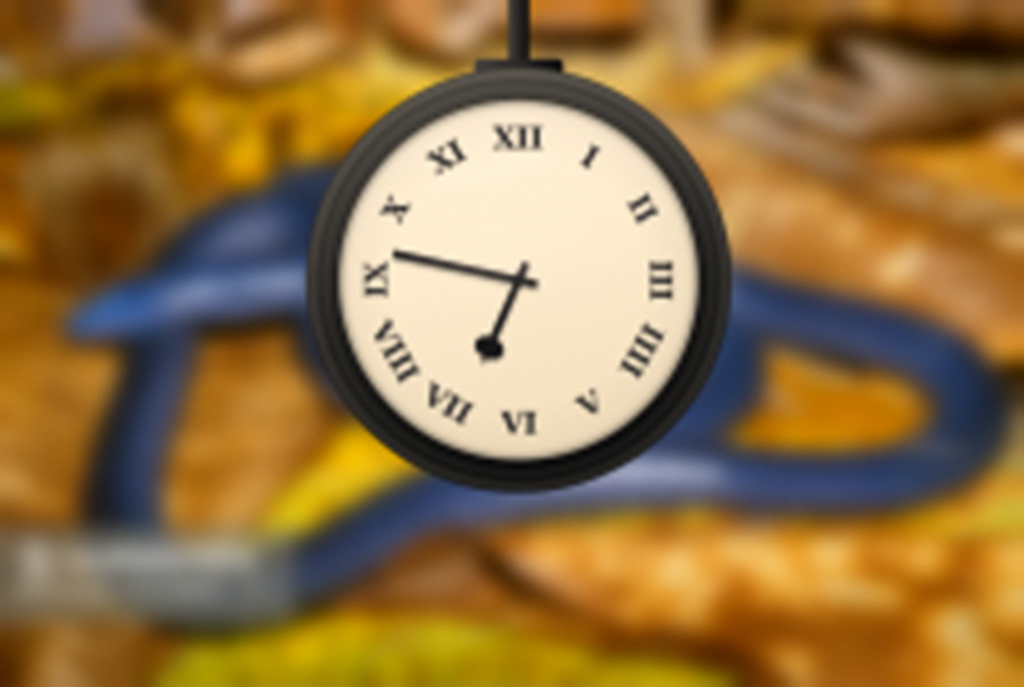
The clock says {"hour": 6, "minute": 47}
